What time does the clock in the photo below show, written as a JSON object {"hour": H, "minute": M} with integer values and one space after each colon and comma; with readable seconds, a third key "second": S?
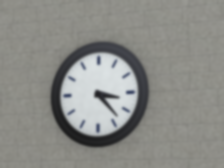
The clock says {"hour": 3, "minute": 23}
